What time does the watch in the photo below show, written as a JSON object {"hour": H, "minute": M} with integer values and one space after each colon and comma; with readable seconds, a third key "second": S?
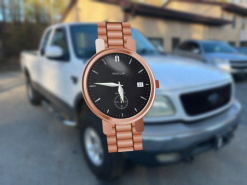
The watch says {"hour": 5, "minute": 46}
